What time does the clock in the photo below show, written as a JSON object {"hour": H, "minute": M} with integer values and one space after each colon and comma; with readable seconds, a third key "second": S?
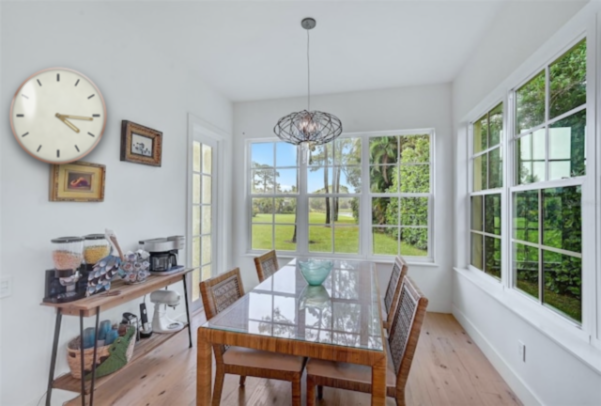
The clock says {"hour": 4, "minute": 16}
